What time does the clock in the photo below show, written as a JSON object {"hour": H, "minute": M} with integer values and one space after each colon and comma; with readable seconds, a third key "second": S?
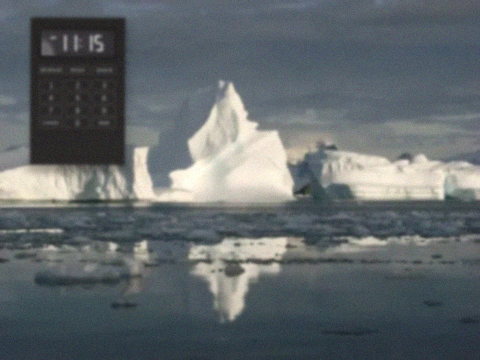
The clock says {"hour": 11, "minute": 15}
